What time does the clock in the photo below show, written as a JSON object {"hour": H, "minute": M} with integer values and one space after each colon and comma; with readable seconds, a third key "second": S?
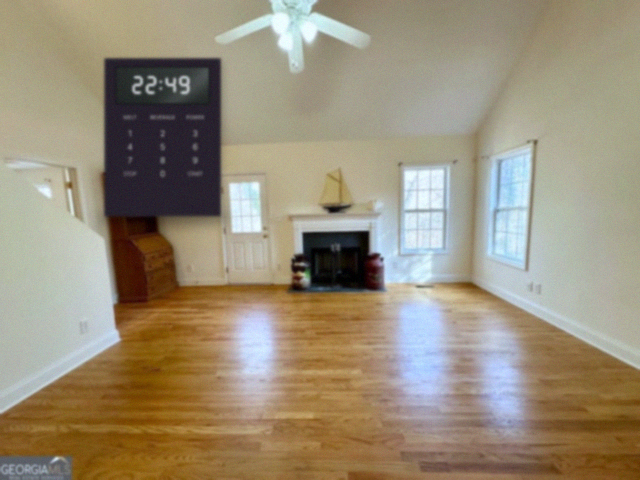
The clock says {"hour": 22, "minute": 49}
